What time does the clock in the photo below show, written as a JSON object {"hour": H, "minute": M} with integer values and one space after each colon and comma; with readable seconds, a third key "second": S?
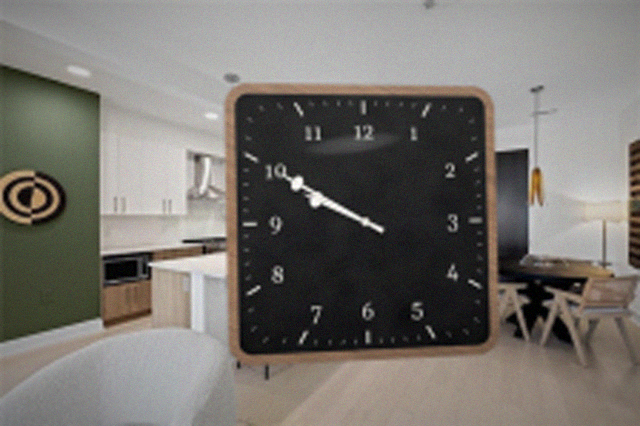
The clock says {"hour": 9, "minute": 50}
